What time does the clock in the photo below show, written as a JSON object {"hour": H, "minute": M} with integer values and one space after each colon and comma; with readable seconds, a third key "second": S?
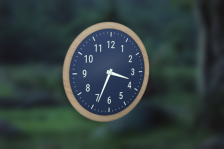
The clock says {"hour": 3, "minute": 34}
